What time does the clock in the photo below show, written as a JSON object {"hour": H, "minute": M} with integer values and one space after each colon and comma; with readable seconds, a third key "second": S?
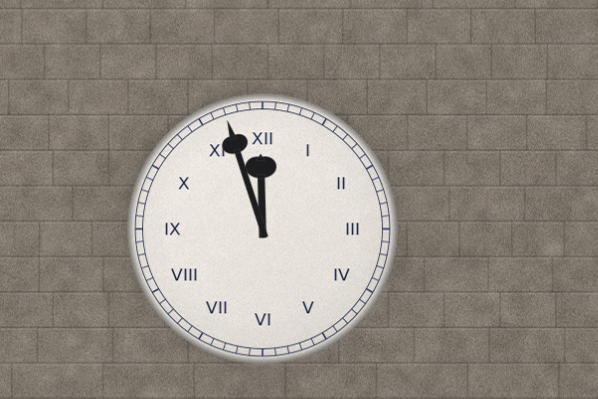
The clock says {"hour": 11, "minute": 57}
